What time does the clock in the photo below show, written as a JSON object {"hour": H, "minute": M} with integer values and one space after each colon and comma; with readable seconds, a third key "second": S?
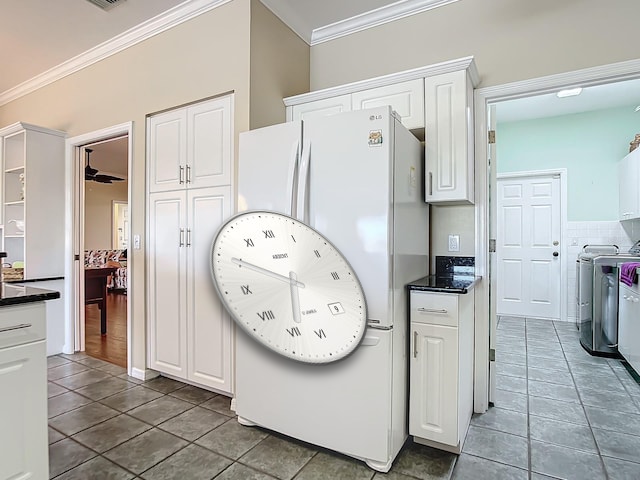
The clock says {"hour": 6, "minute": 50}
